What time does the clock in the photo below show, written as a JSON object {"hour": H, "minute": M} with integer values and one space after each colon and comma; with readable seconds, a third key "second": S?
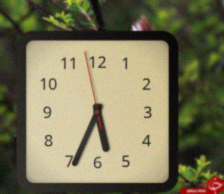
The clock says {"hour": 5, "minute": 33, "second": 58}
